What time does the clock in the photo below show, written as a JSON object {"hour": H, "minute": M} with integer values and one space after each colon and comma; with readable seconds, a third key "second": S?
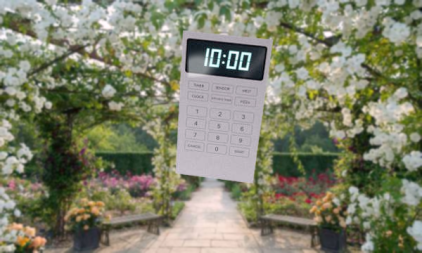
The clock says {"hour": 10, "minute": 0}
